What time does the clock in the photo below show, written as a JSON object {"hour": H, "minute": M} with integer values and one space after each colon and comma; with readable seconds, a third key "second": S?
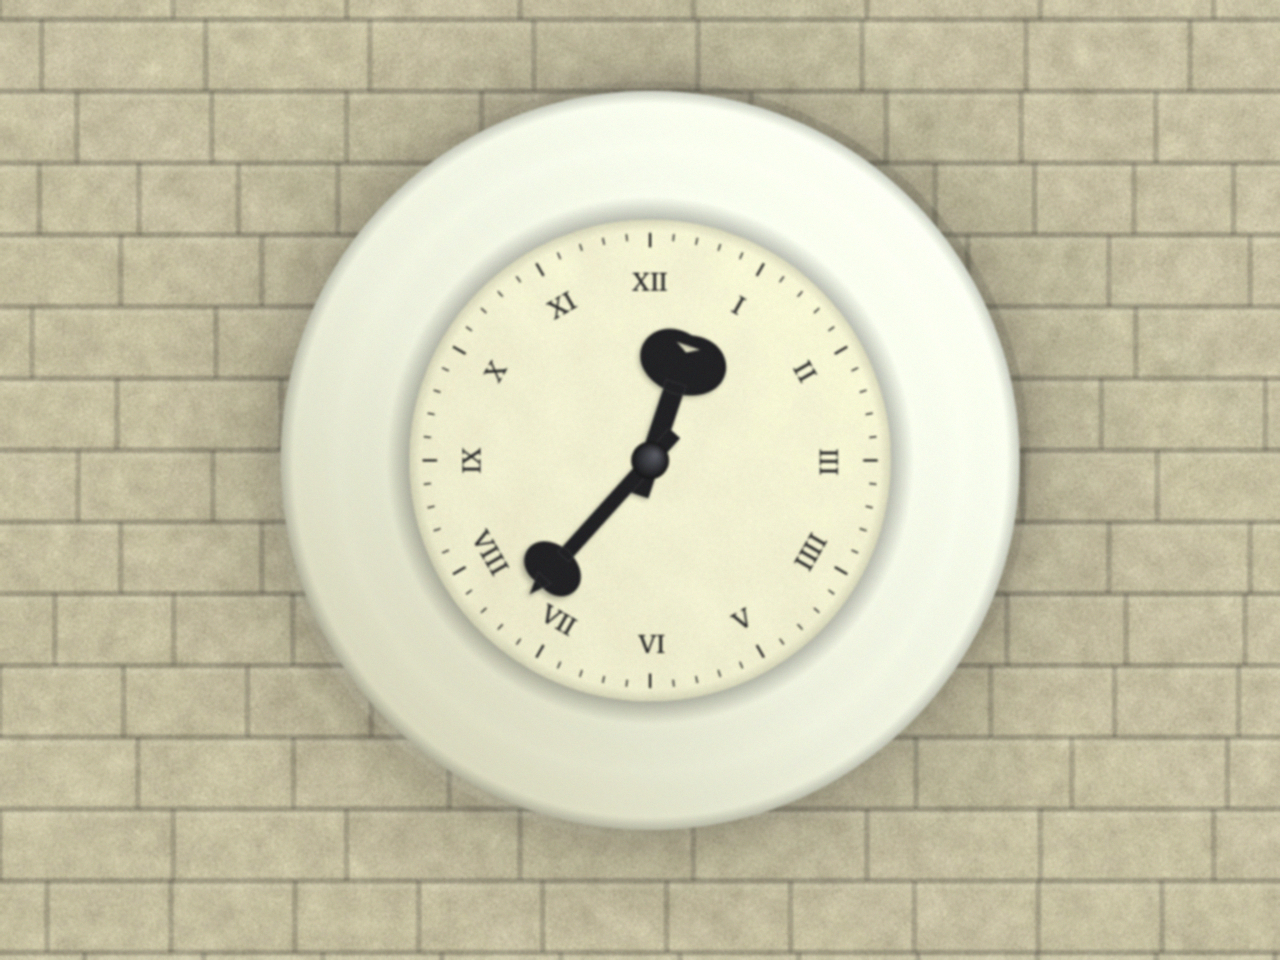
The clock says {"hour": 12, "minute": 37}
